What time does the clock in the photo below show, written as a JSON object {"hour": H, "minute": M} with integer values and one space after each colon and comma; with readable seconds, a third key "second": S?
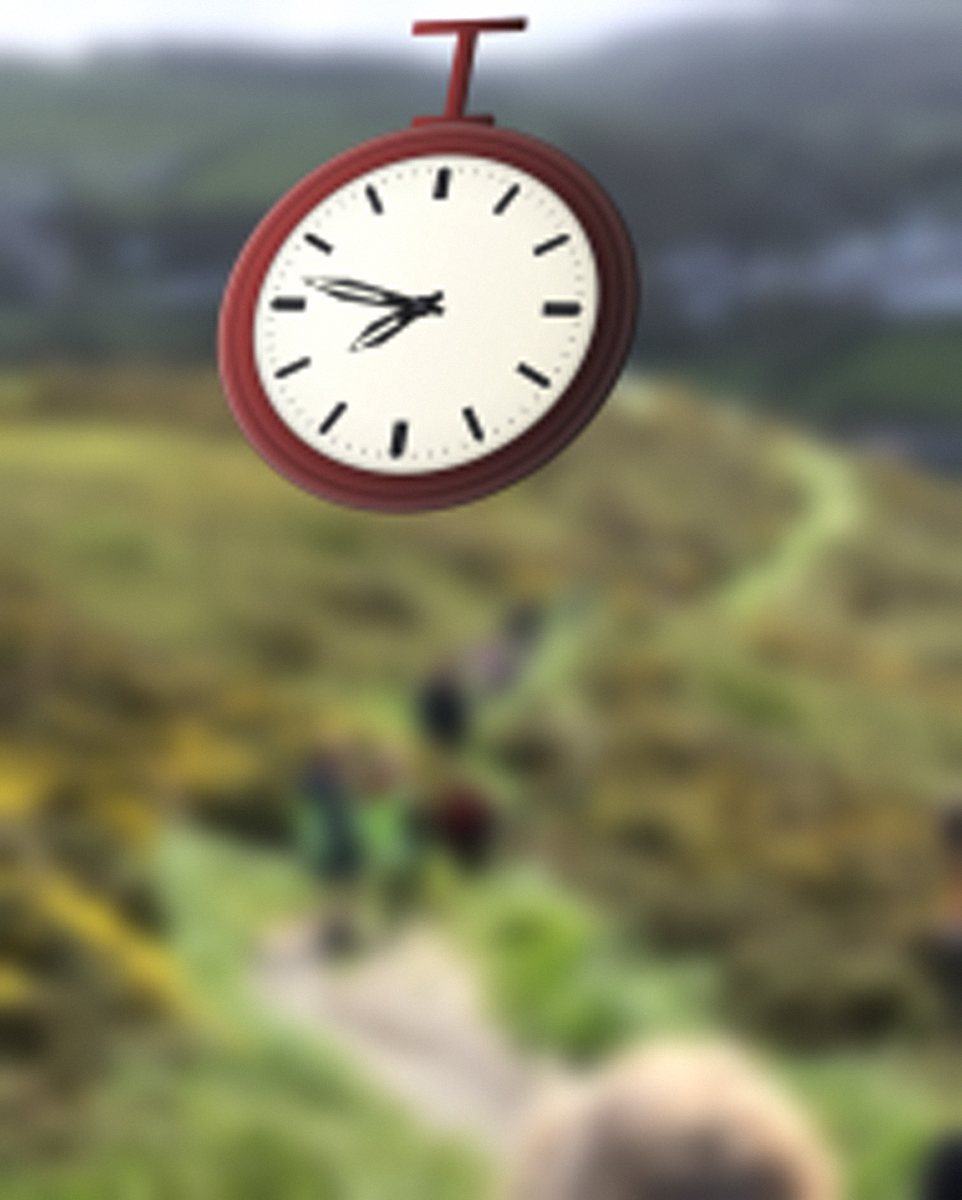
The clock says {"hour": 7, "minute": 47}
